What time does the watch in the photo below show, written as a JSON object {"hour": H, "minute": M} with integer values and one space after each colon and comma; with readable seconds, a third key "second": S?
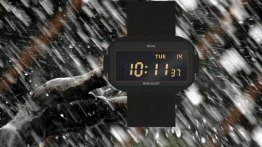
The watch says {"hour": 10, "minute": 11, "second": 37}
